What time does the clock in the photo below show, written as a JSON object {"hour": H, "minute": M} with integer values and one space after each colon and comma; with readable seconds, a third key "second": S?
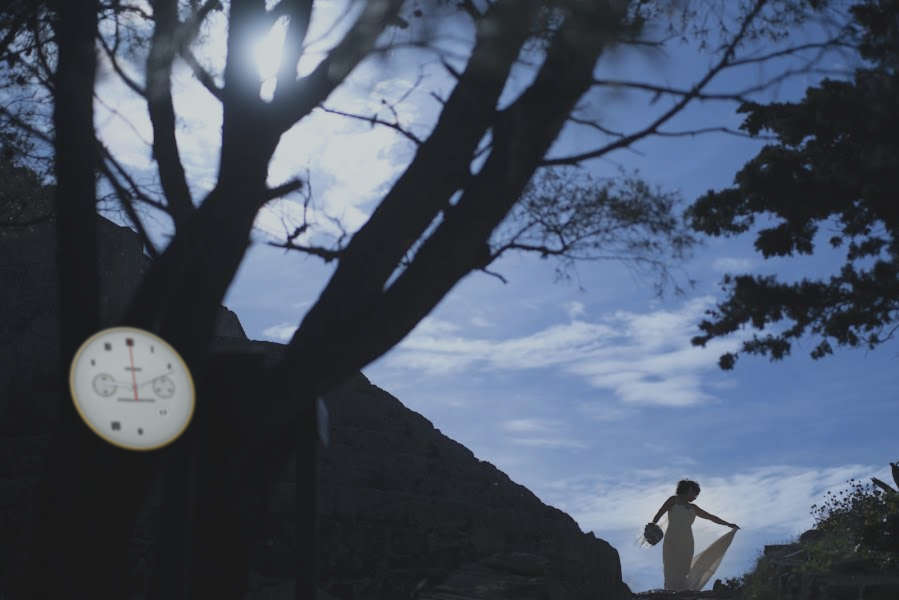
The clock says {"hour": 9, "minute": 11}
